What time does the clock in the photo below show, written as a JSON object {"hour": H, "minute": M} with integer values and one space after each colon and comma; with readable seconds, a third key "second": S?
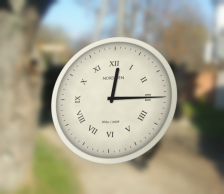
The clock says {"hour": 12, "minute": 15}
